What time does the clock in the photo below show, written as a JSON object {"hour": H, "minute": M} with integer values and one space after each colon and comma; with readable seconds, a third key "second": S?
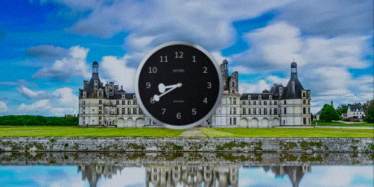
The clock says {"hour": 8, "minute": 40}
